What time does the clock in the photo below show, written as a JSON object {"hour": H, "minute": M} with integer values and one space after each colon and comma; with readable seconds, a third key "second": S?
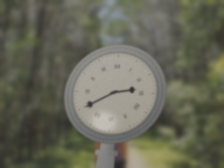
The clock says {"hour": 2, "minute": 40}
